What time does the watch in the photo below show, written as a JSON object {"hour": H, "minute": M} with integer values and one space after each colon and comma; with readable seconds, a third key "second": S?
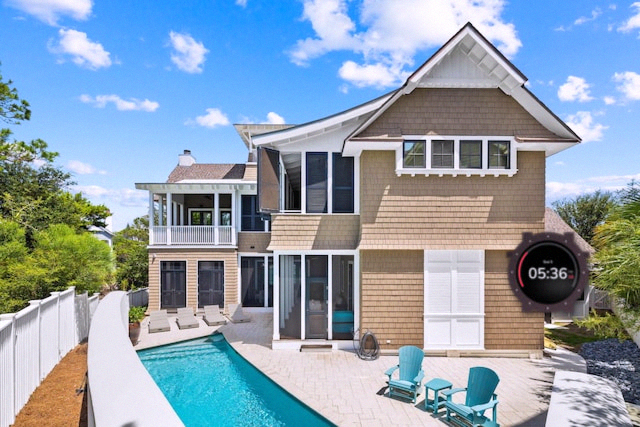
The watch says {"hour": 5, "minute": 36}
